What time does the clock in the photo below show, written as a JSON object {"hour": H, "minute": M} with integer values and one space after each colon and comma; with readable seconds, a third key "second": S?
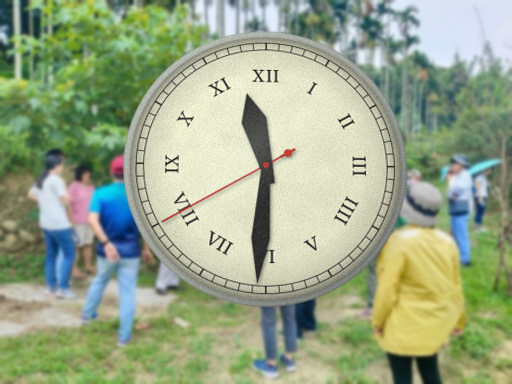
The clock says {"hour": 11, "minute": 30, "second": 40}
